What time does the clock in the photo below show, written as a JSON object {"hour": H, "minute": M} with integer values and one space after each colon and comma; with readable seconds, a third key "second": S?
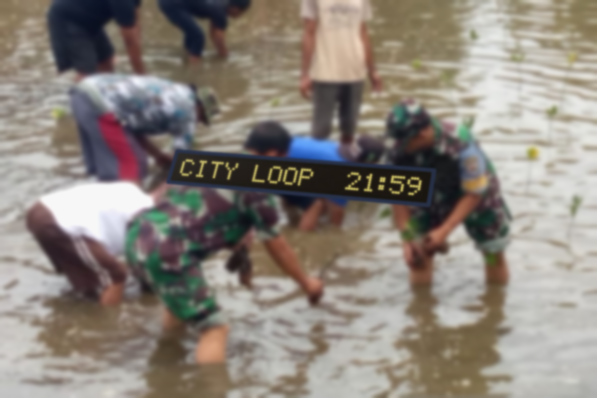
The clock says {"hour": 21, "minute": 59}
